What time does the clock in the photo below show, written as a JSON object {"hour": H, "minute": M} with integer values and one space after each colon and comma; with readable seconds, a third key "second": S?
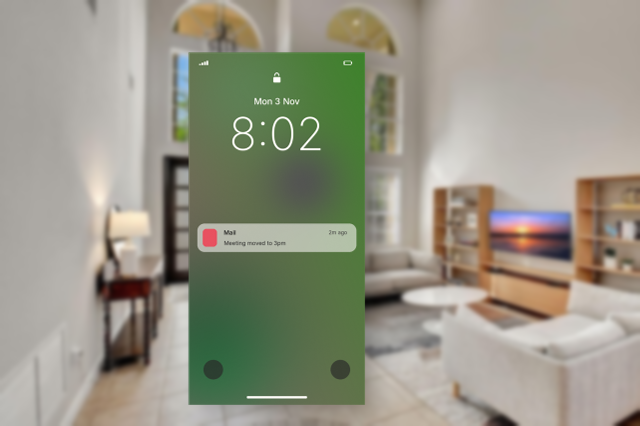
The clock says {"hour": 8, "minute": 2}
